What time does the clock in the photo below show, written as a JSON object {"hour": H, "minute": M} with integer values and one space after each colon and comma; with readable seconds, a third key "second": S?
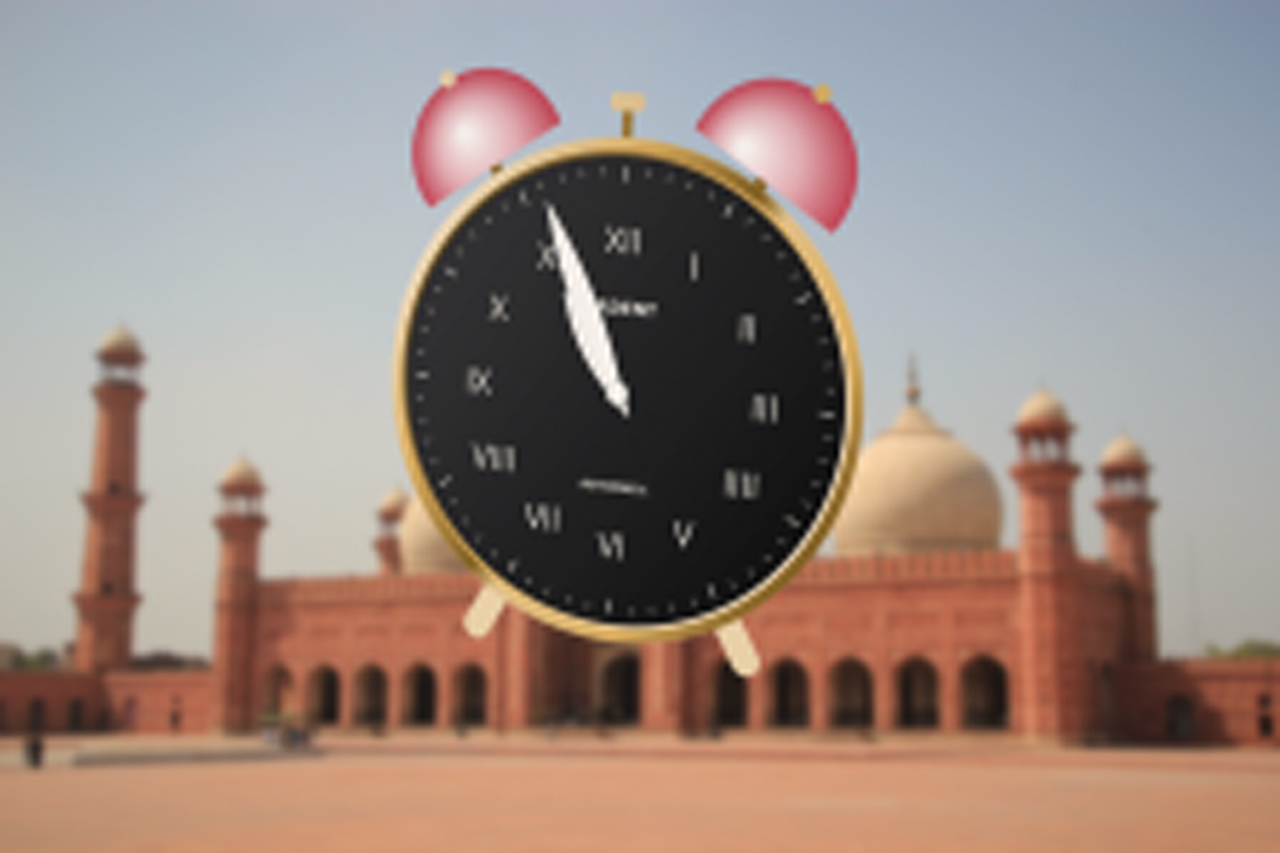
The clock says {"hour": 10, "minute": 56}
